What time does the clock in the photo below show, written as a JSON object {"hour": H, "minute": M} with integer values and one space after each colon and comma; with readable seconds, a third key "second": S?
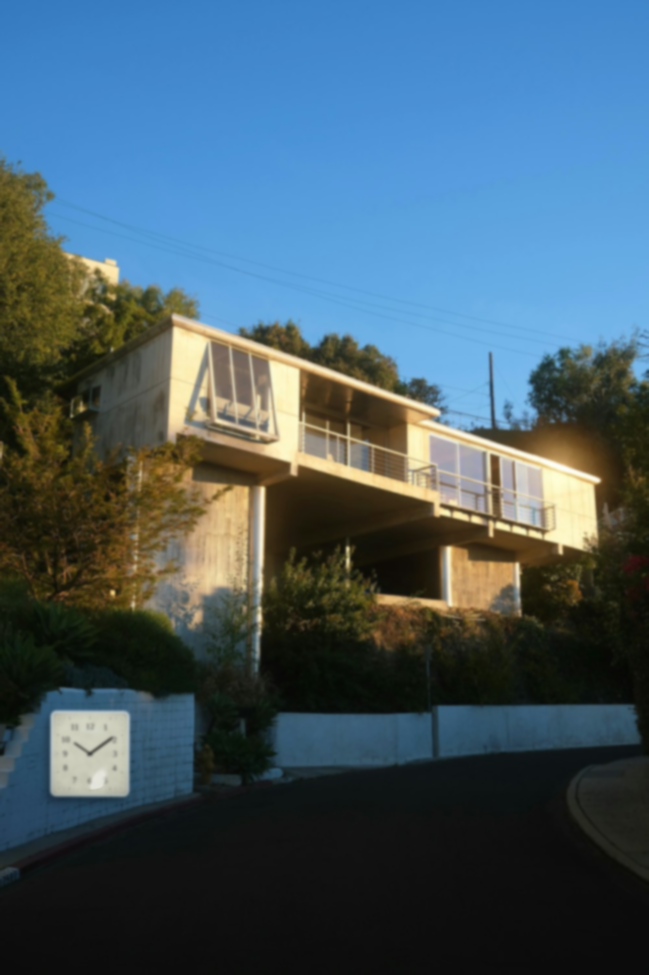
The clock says {"hour": 10, "minute": 9}
